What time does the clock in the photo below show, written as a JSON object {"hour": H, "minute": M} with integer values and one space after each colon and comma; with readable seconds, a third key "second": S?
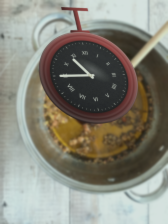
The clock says {"hour": 10, "minute": 45}
